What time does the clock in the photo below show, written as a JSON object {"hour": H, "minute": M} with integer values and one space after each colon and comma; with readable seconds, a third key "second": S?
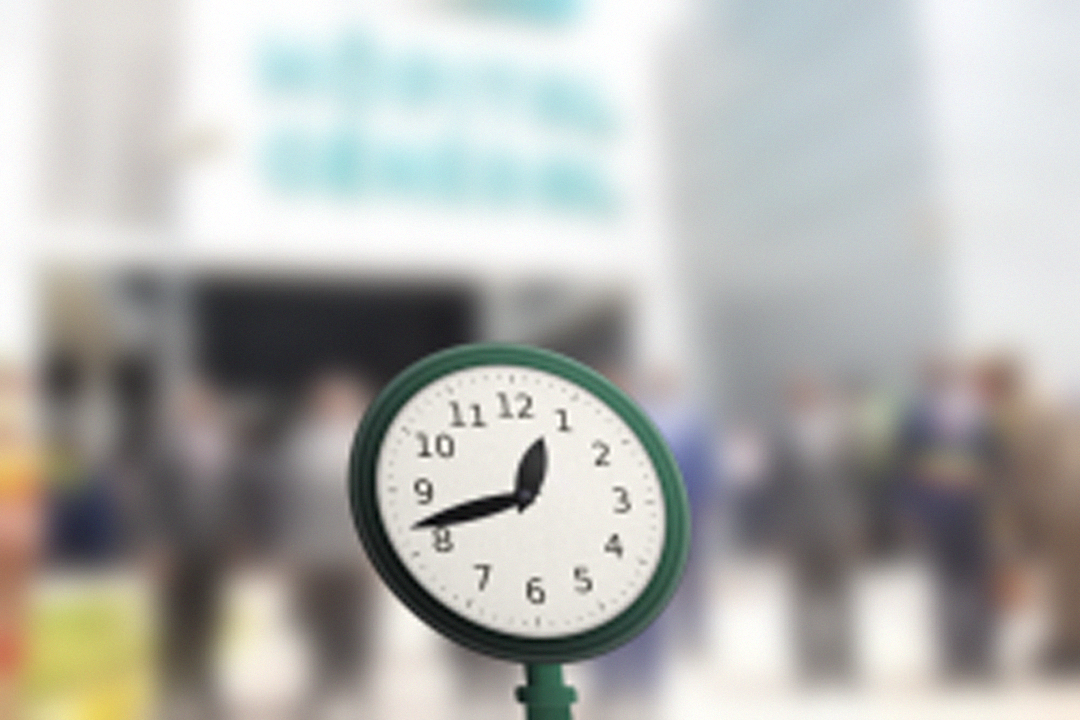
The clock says {"hour": 12, "minute": 42}
